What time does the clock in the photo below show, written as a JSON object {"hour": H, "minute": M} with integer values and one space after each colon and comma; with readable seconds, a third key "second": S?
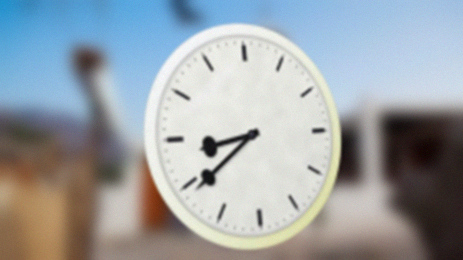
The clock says {"hour": 8, "minute": 39}
